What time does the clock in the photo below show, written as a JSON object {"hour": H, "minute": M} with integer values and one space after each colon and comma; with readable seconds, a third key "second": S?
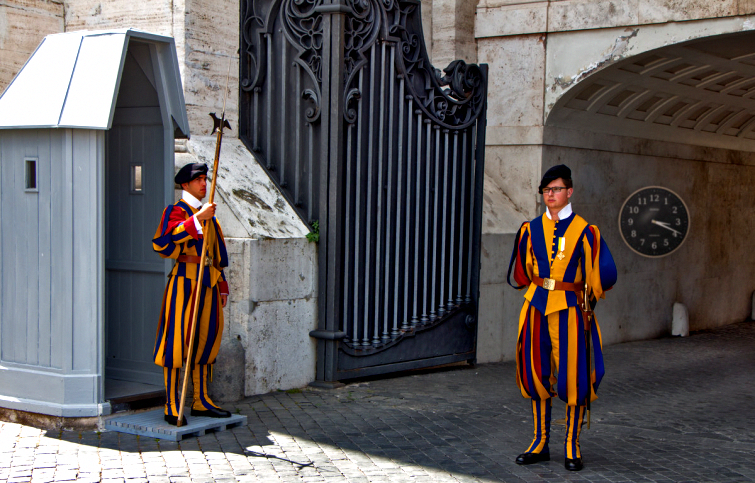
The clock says {"hour": 3, "minute": 19}
